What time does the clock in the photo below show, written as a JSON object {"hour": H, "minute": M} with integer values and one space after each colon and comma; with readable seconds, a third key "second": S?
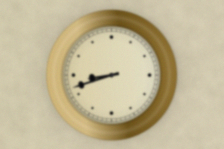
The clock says {"hour": 8, "minute": 42}
